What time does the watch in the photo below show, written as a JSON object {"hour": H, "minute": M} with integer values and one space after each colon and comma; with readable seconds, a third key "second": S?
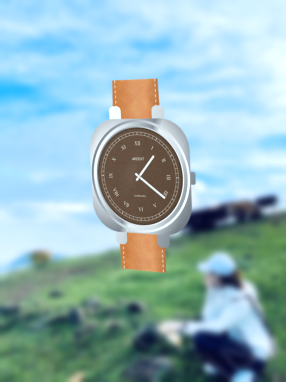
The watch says {"hour": 1, "minute": 21}
